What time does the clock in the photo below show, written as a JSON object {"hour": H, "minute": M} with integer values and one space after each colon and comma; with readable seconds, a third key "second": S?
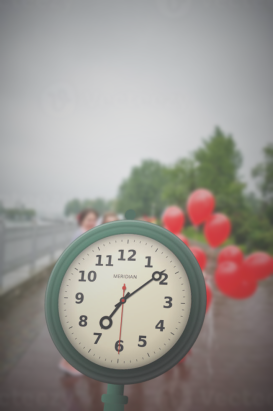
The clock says {"hour": 7, "minute": 8, "second": 30}
